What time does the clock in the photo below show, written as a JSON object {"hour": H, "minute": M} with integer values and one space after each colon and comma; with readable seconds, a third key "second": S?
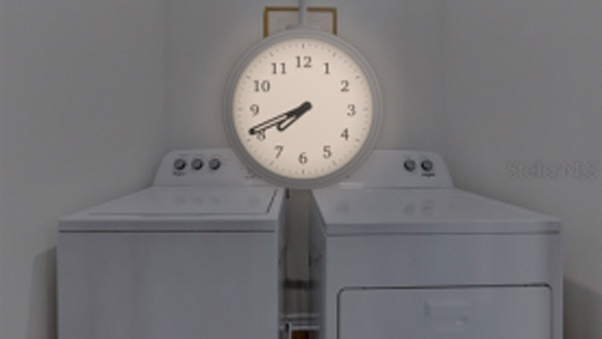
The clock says {"hour": 7, "minute": 41}
